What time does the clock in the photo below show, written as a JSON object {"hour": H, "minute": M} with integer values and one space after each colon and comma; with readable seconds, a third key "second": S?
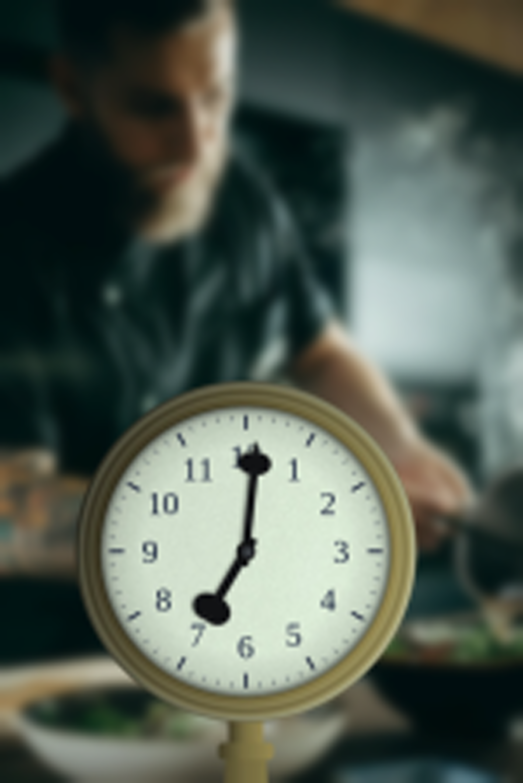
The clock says {"hour": 7, "minute": 1}
